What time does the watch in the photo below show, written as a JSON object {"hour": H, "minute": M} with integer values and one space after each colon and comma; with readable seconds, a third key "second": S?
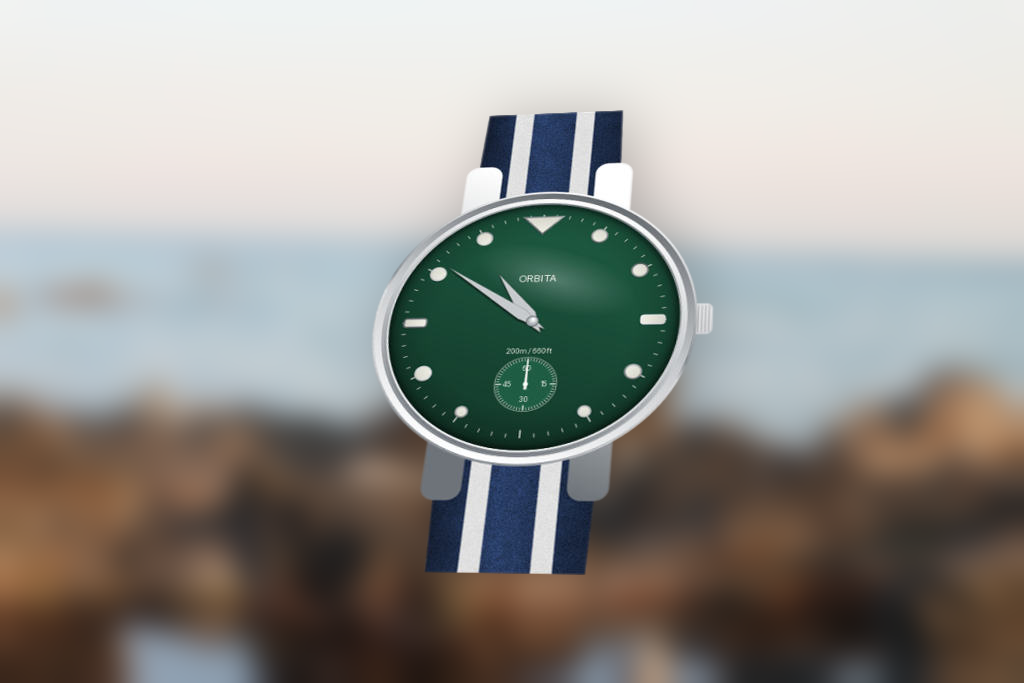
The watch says {"hour": 10, "minute": 51}
